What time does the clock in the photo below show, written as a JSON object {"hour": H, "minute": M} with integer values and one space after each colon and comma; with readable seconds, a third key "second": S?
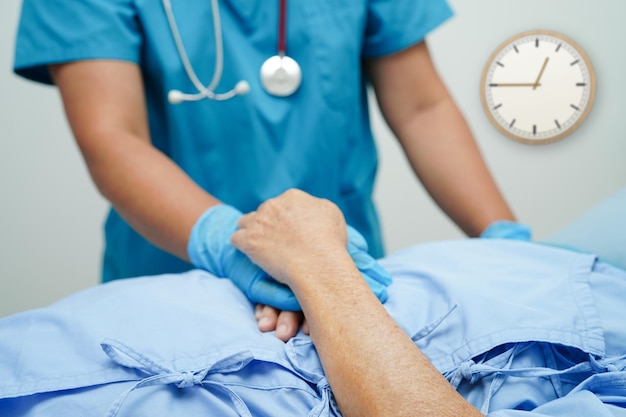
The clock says {"hour": 12, "minute": 45}
